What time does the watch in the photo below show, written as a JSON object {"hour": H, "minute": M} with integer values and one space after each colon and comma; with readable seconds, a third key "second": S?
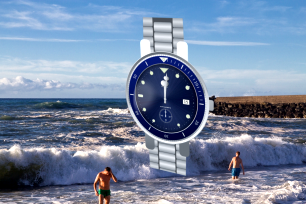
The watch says {"hour": 12, "minute": 1}
